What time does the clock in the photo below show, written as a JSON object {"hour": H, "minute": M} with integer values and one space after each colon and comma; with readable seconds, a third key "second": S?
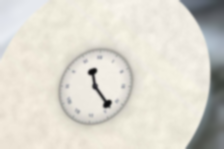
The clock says {"hour": 11, "minute": 23}
